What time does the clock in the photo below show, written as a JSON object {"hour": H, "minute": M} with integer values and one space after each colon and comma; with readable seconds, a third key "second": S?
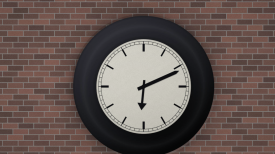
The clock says {"hour": 6, "minute": 11}
